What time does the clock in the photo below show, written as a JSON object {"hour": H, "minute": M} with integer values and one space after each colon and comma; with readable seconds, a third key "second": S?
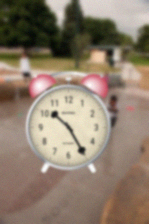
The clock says {"hour": 10, "minute": 25}
